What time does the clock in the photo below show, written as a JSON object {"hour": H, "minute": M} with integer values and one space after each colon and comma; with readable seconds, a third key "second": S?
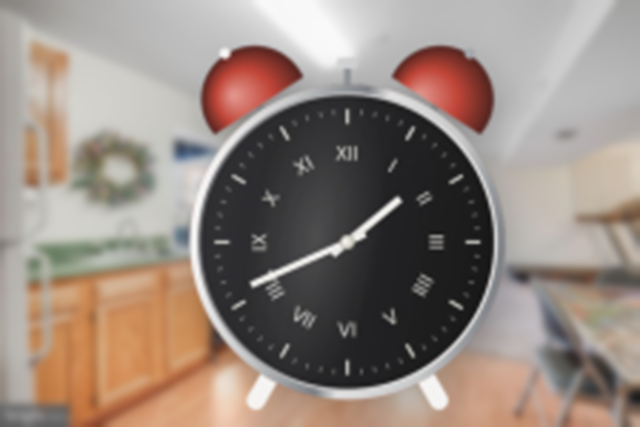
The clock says {"hour": 1, "minute": 41}
